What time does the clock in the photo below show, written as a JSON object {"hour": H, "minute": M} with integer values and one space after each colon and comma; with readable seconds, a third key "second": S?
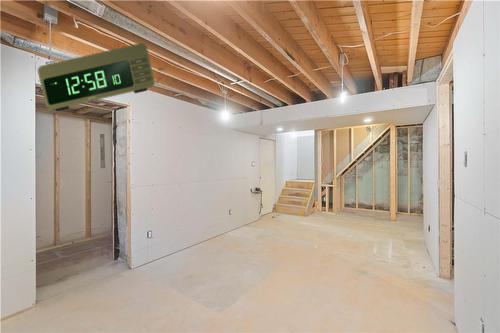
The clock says {"hour": 12, "minute": 58, "second": 10}
